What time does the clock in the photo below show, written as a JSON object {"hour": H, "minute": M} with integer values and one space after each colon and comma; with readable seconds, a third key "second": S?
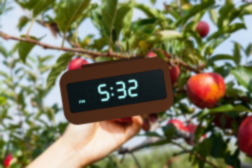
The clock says {"hour": 5, "minute": 32}
